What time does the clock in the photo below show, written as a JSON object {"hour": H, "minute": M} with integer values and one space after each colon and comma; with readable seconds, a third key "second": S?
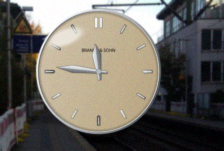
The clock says {"hour": 11, "minute": 46}
